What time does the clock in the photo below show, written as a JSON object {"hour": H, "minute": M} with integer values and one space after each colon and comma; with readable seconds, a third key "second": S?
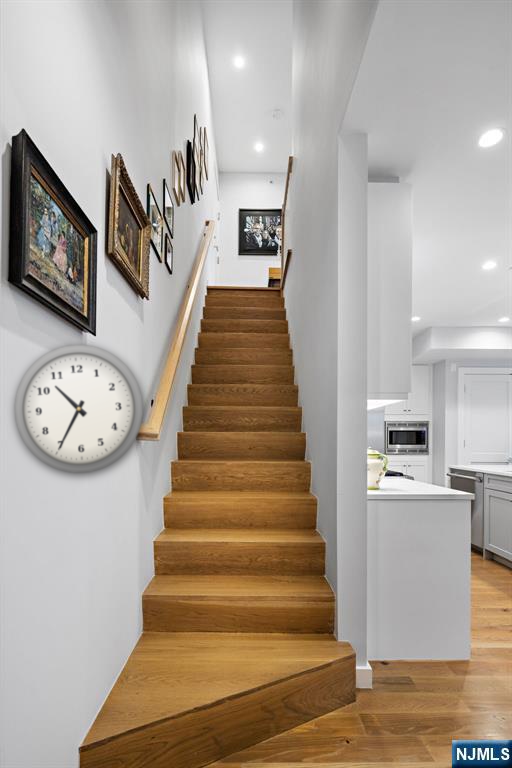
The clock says {"hour": 10, "minute": 35}
